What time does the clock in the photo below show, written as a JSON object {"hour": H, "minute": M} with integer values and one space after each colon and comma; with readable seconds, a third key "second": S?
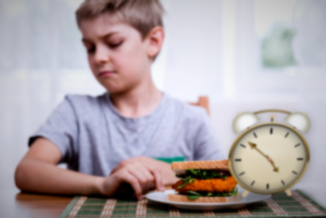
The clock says {"hour": 4, "minute": 52}
